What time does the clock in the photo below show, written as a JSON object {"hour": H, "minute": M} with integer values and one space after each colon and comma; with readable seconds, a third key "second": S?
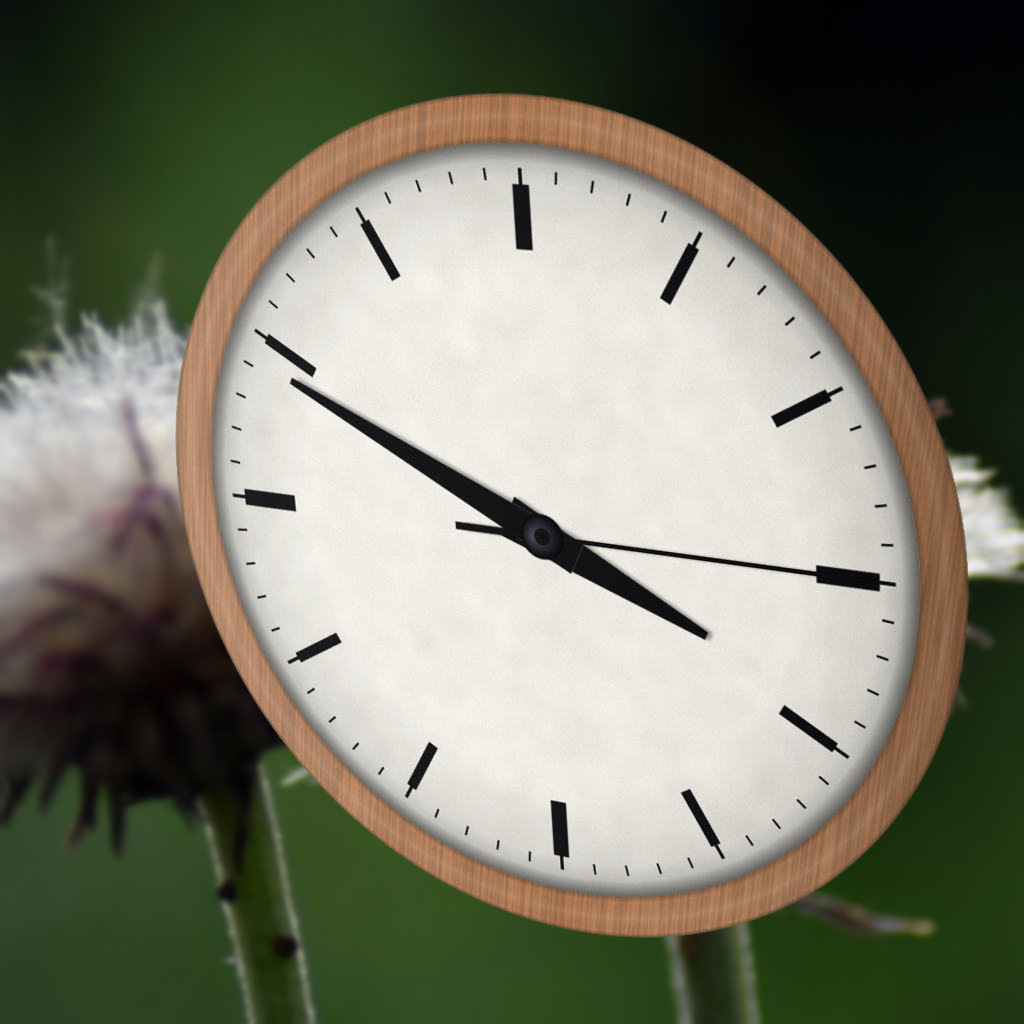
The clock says {"hour": 3, "minute": 49, "second": 15}
